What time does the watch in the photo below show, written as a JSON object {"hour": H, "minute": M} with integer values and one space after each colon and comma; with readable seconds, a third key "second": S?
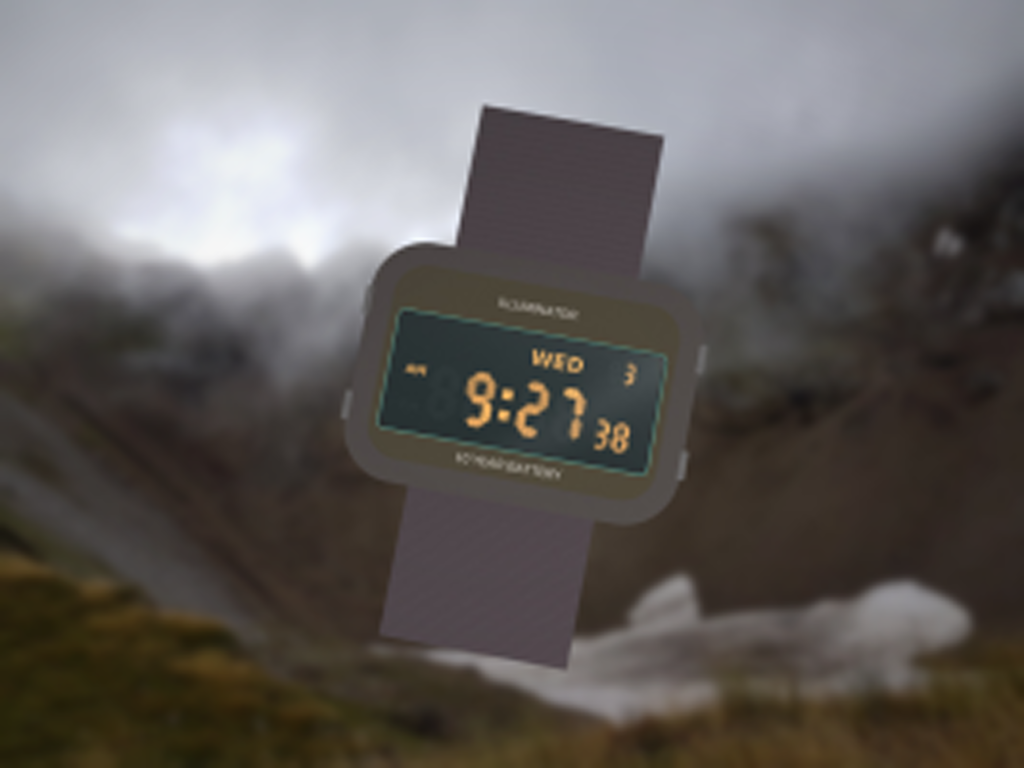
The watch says {"hour": 9, "minute": 27, "second": 38}
